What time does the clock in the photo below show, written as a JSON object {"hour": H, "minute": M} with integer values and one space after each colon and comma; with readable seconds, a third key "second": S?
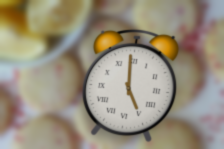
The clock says {"hour": 4, "minute": 59}
